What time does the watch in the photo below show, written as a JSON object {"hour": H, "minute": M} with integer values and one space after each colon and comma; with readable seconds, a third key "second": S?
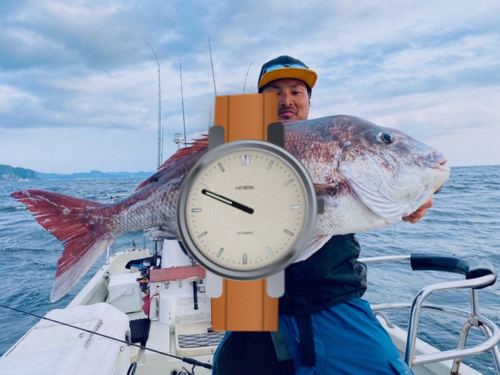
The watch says {"hour": 9, "minute": 49}
